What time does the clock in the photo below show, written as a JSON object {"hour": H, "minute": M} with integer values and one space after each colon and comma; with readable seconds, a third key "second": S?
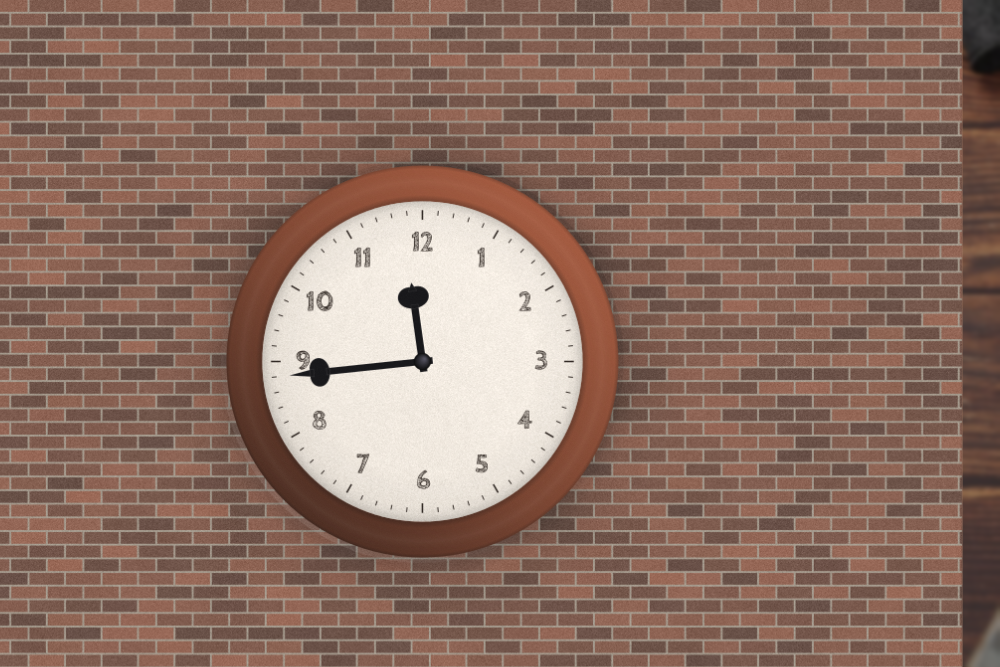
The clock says {"hour": 11, "minute": 44}
